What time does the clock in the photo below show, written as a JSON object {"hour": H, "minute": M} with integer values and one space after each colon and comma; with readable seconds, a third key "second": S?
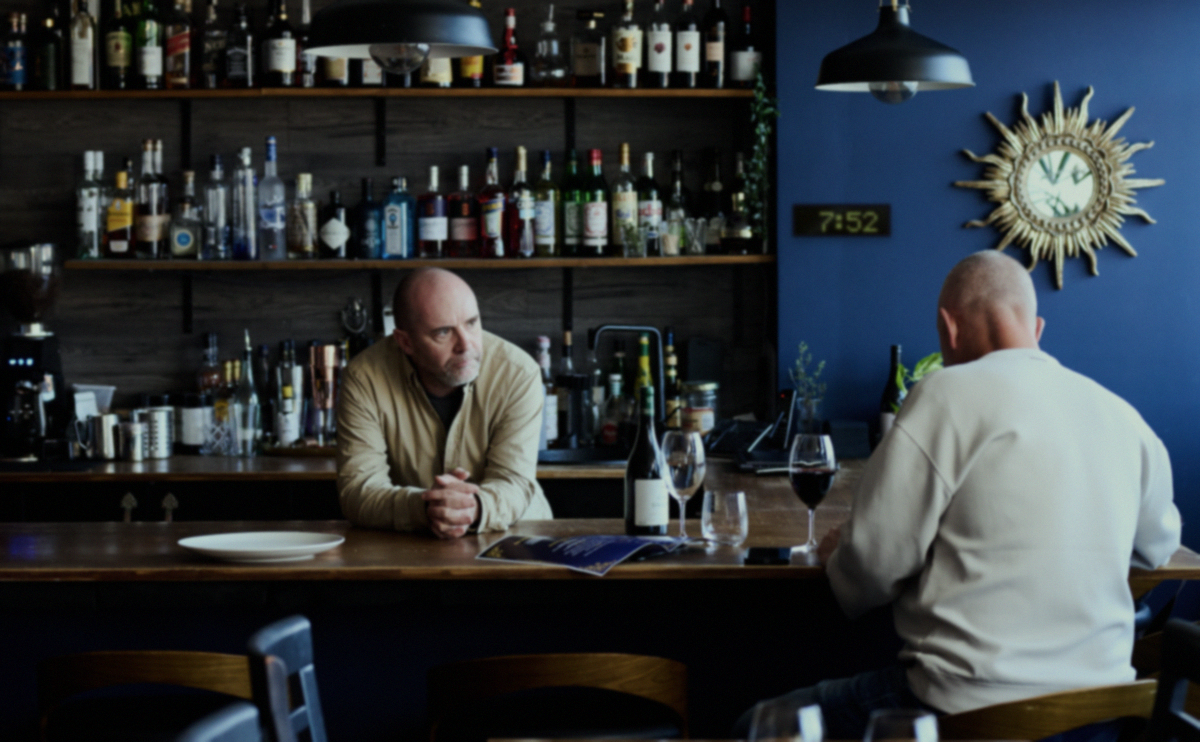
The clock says {"hour": 7, "minute": 52}
